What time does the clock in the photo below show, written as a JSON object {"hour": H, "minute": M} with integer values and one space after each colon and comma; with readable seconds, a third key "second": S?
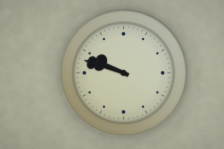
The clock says {"hour": 9, "minute": 48}
